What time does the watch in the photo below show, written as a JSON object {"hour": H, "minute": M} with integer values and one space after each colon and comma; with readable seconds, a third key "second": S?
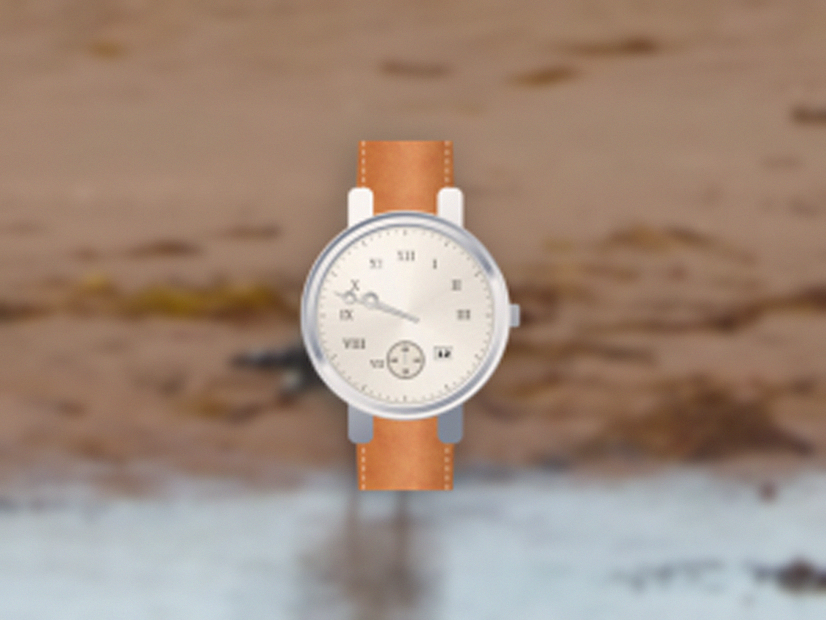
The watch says {"hour": 9, "minute": 48}
